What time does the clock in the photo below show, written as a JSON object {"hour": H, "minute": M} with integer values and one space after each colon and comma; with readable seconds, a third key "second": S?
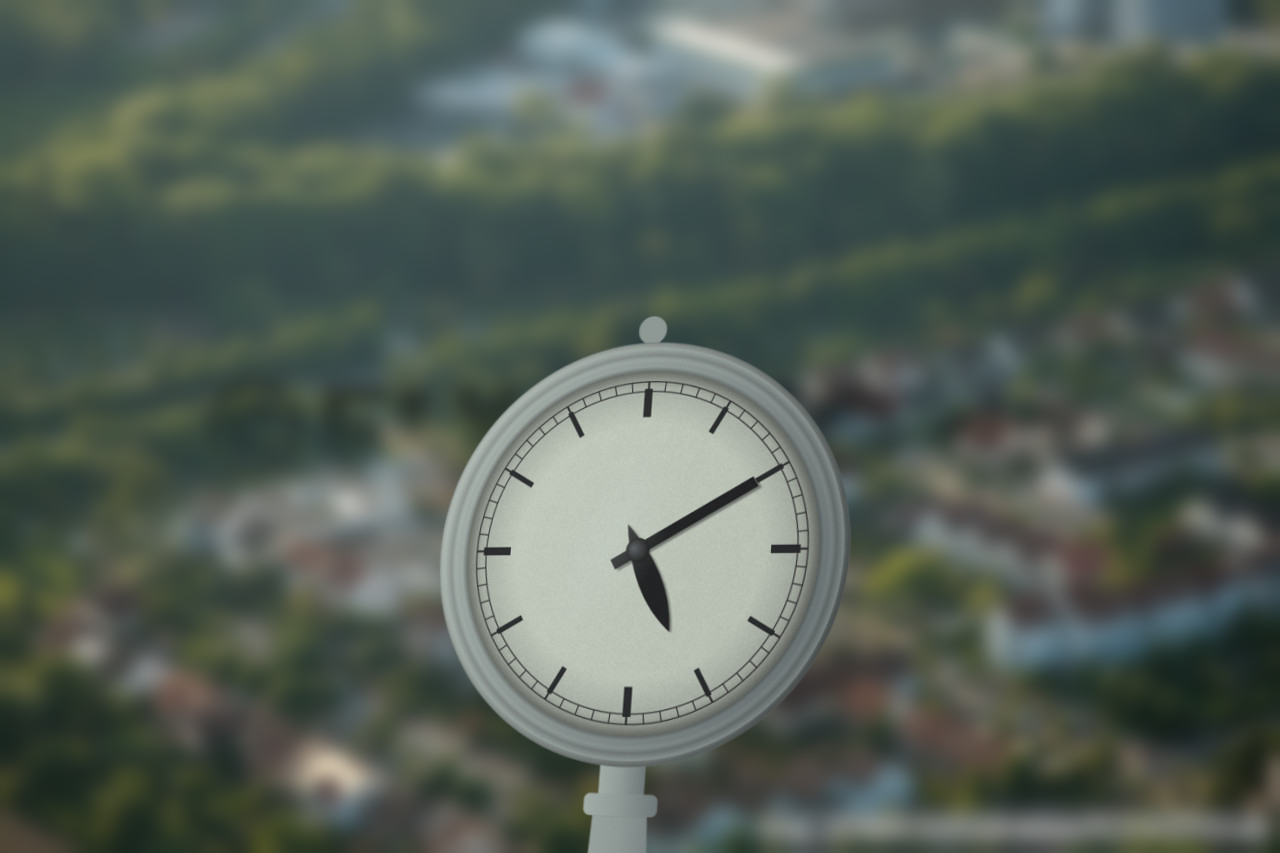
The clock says {"hour": 5, "minute": 10}
